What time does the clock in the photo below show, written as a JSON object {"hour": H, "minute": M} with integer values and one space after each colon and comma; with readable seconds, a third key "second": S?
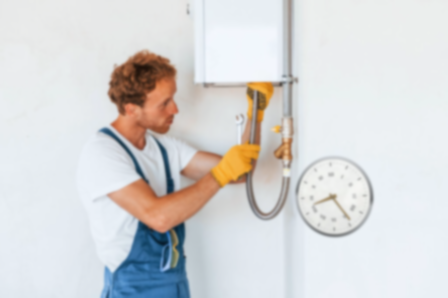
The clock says {"hour": 8, "minute": 24}
